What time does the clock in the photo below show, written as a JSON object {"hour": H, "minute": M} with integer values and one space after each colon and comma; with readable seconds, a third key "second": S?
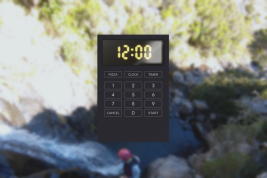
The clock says {"hour": 12, "minute": 0}
